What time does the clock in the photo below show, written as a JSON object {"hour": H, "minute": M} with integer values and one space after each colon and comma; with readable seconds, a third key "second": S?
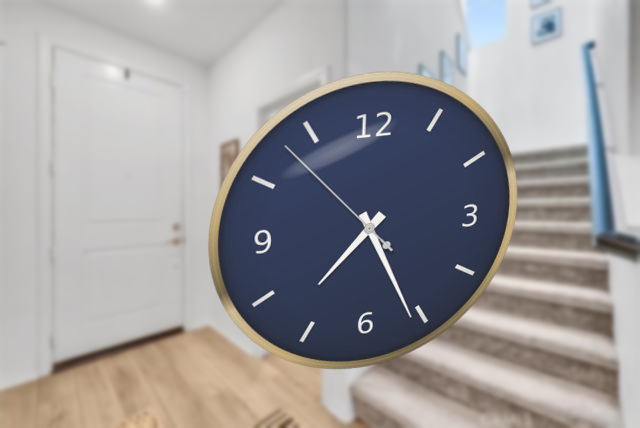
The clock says {"hour": 7, "minute": 25, "second": 53}
